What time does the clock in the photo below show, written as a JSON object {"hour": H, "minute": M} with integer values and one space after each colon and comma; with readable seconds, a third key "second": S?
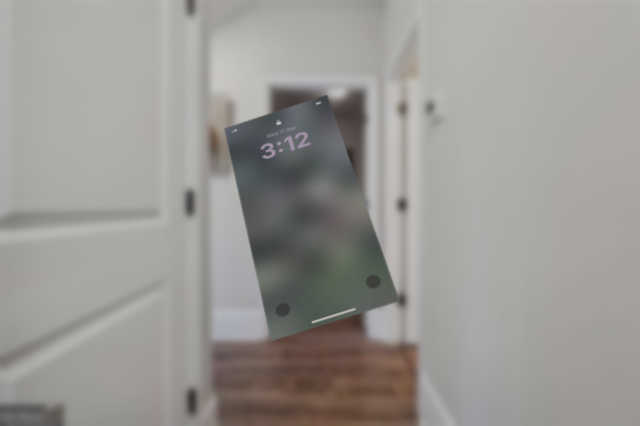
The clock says {"hour": 3, "minute": 12}
